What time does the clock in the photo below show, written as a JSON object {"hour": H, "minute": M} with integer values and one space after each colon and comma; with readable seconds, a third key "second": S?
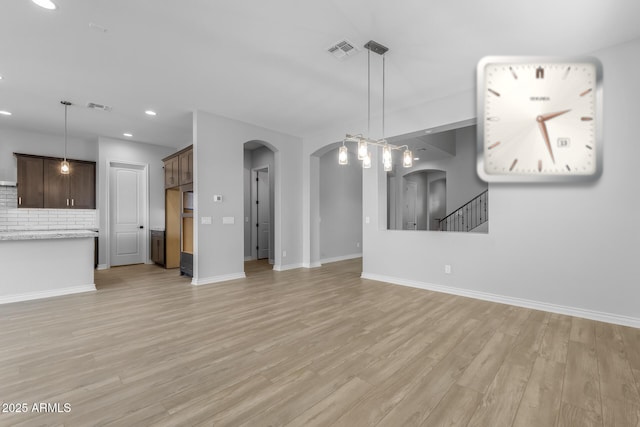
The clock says {"hour": 2, "minute": 27}
